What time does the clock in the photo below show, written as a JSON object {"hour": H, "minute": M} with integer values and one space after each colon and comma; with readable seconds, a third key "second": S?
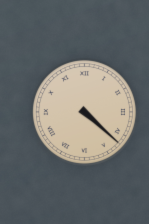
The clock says {"hour": 4, "minute": 22}
